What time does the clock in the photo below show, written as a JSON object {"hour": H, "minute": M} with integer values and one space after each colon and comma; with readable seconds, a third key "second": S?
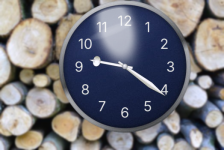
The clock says {"hour": 9, "minute": 21}
